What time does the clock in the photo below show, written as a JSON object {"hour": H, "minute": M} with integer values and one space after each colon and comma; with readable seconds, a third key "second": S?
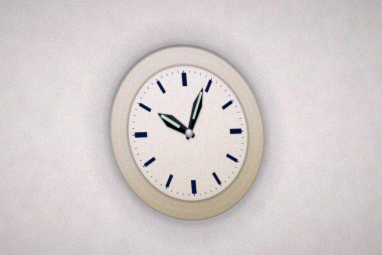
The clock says {"hour": 10, "minute": 4}
